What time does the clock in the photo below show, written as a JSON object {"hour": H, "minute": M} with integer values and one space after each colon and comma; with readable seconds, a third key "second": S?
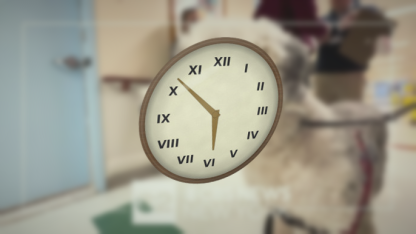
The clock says {"hour": 5, "minute": 52}
